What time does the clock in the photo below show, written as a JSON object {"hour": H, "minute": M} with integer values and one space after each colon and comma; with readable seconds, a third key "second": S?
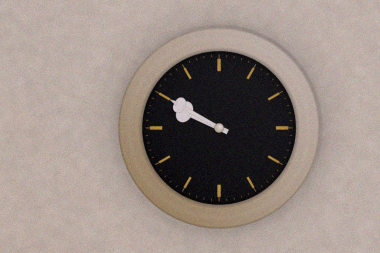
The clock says {"hour": 9, "minute": 50}
